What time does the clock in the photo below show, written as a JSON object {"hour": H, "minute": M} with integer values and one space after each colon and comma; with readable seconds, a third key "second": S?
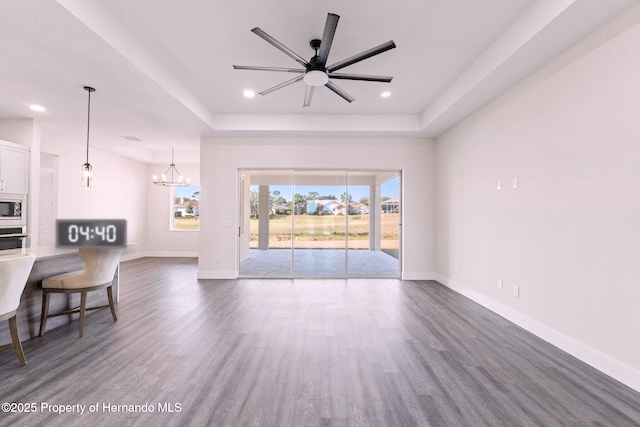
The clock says {"hour": 4, "minute": 40}
